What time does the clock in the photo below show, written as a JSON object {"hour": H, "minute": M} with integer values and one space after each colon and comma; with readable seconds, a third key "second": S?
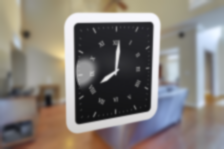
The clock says {"hour": 8, "minute": 1}
